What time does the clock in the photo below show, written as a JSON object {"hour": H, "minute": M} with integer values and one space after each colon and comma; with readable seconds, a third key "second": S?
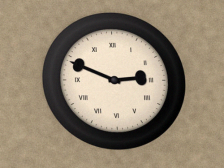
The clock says {"hour": 2, "minute": 49}
